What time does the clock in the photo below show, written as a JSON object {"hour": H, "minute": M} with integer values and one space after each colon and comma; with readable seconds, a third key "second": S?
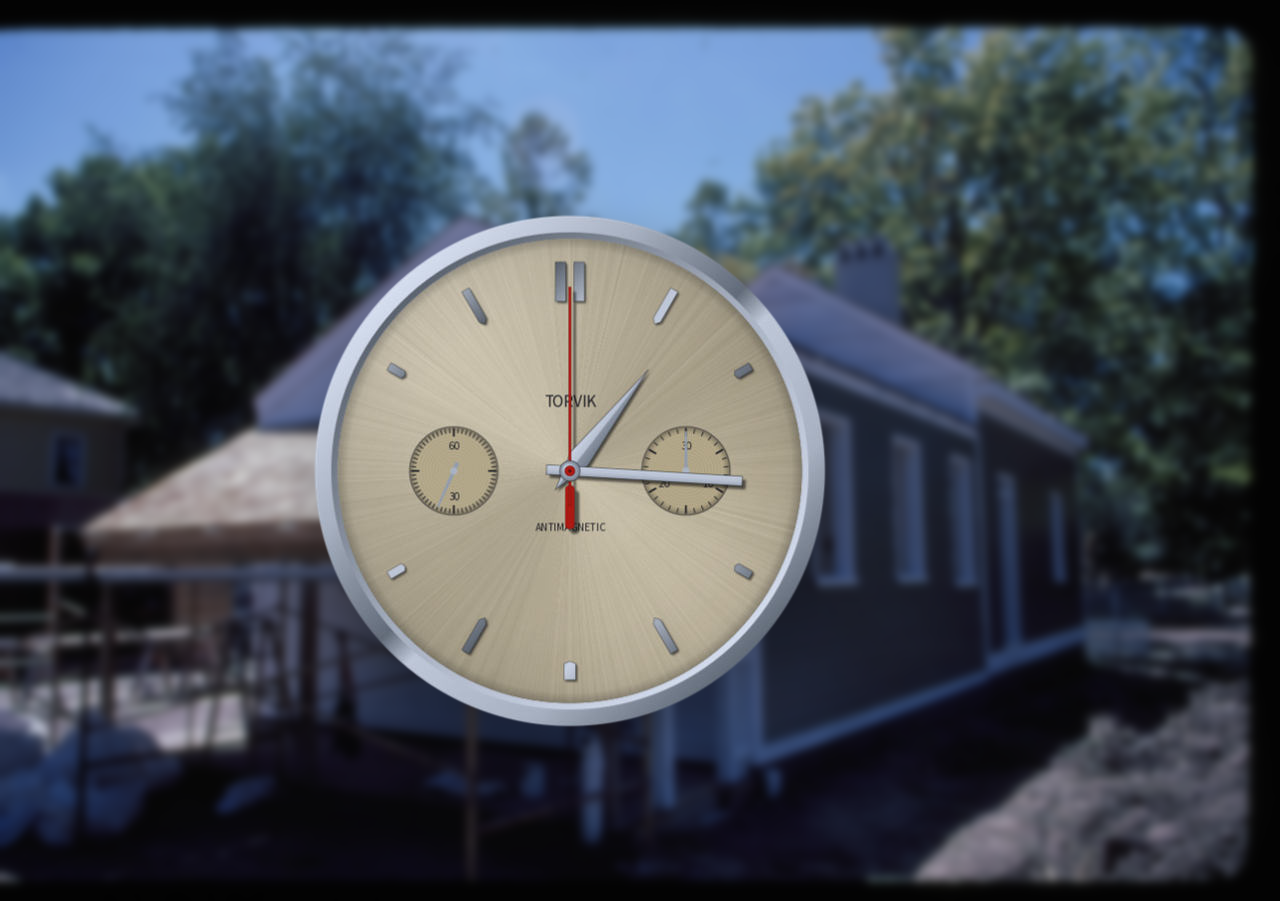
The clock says {"hour": 1, "minute": 15, "second": 34}
